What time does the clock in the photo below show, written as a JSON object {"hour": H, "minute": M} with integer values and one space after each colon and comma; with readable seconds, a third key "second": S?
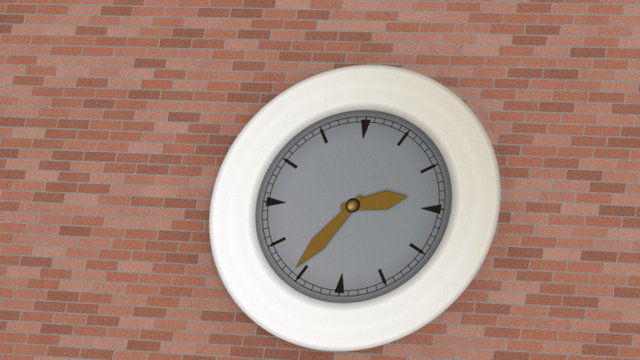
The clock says {"hour": 2, "minute": 36}
